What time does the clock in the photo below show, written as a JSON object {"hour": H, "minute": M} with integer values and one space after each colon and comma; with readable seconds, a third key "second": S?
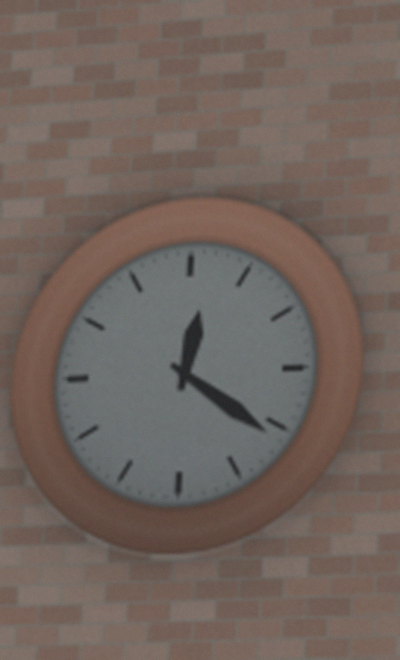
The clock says {"hour": 12, "minute": 21}
